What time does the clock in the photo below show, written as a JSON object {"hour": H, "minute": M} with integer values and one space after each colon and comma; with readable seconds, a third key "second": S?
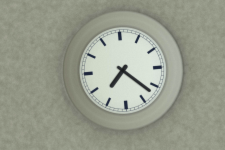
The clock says {"hour": 7, "minute": 22}
